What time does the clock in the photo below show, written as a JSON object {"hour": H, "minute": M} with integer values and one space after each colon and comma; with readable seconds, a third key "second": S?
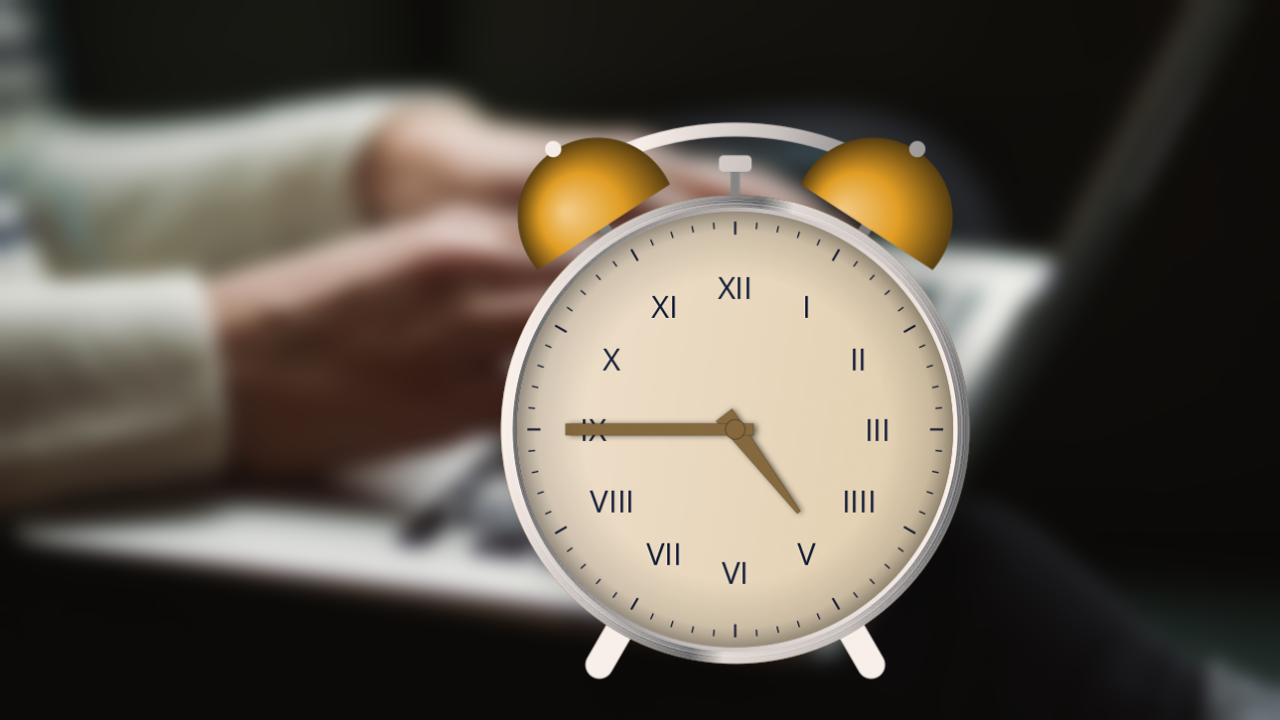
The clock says {"hour": 4, "minute": 45}
